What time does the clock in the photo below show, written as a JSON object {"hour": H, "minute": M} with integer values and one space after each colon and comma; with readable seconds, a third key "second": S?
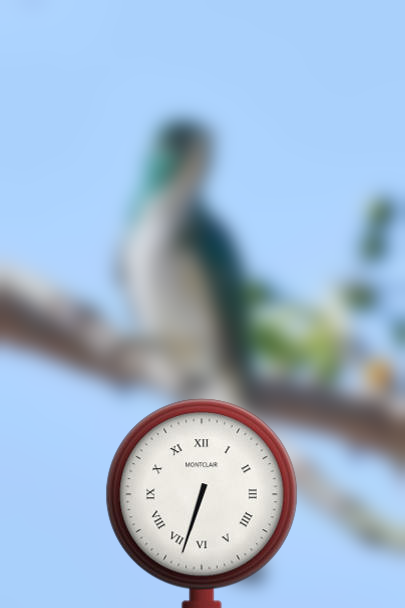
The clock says {"hour": 6, "minute": 33}
